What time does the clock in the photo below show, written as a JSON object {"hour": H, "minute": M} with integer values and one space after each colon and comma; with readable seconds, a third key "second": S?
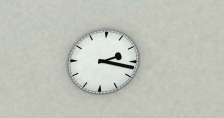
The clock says {"hour": 2, "minute": 17}
